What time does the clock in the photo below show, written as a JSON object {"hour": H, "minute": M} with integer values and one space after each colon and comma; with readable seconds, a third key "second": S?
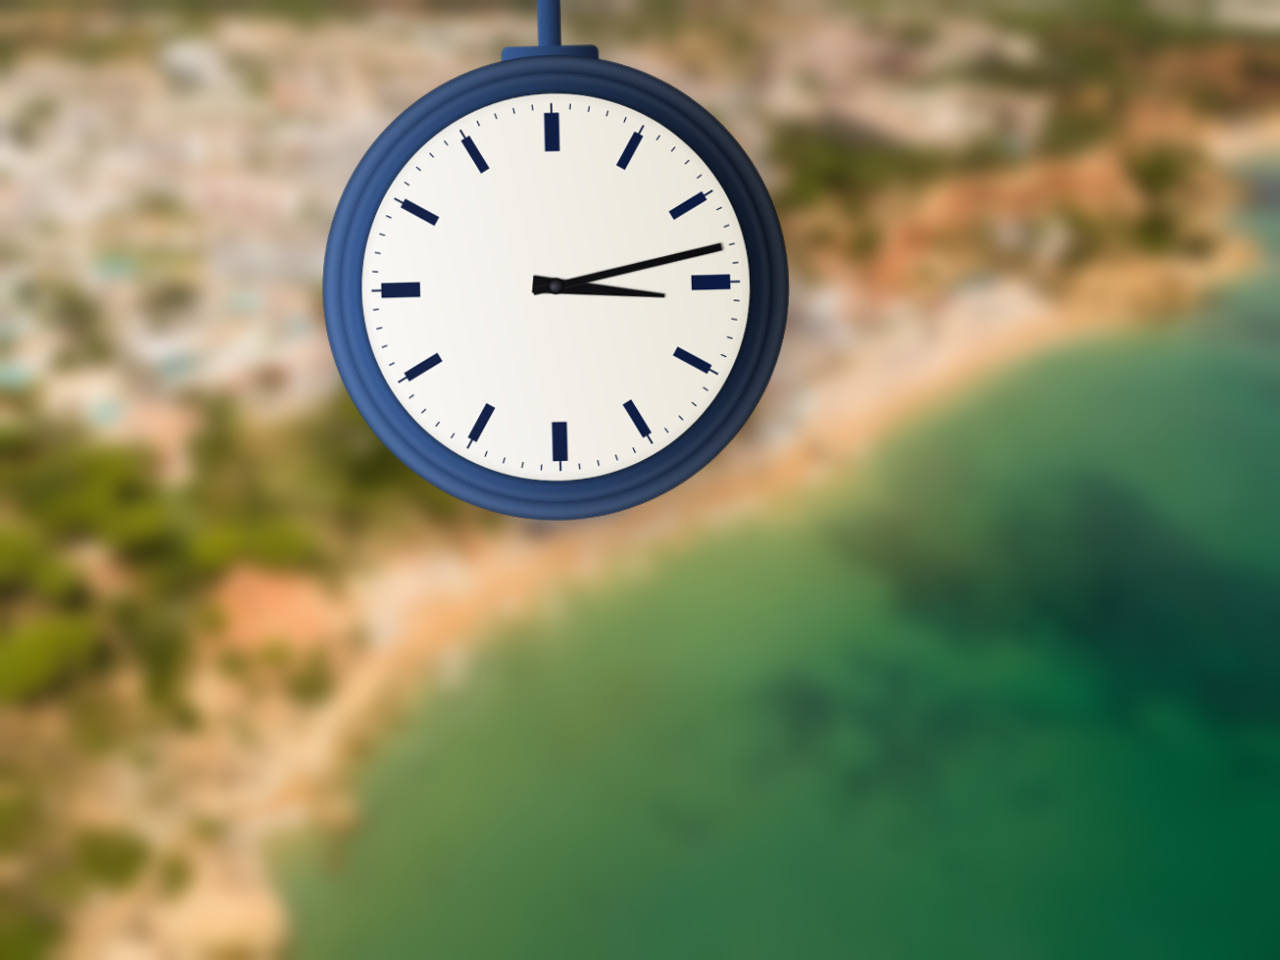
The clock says {"hour": 3, "minute": 13}
